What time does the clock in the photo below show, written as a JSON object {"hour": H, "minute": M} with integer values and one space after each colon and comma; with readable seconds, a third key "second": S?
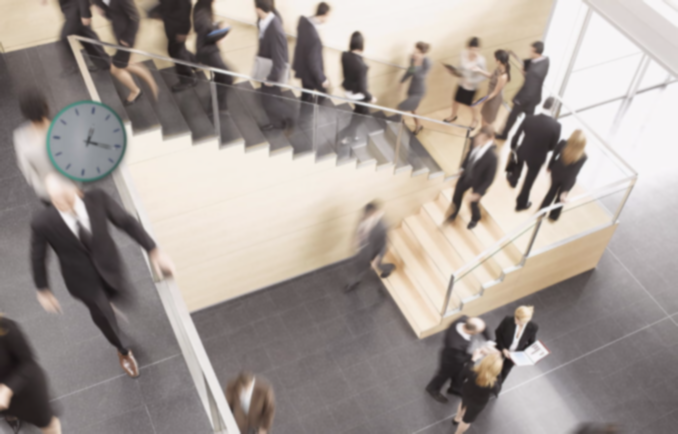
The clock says {"hour": 12, "minute": 16}
